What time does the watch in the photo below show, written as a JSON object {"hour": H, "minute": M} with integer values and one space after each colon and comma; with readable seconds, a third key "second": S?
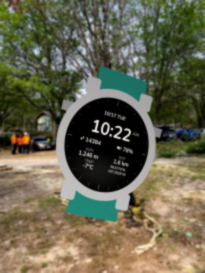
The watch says {"hour": 10, "minute": 22}
